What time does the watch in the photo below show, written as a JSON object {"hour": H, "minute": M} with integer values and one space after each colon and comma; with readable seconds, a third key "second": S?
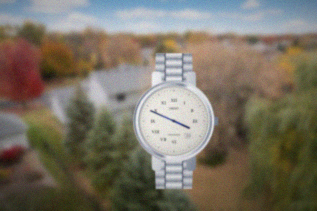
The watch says {"hour": 3, "minute": 49}
